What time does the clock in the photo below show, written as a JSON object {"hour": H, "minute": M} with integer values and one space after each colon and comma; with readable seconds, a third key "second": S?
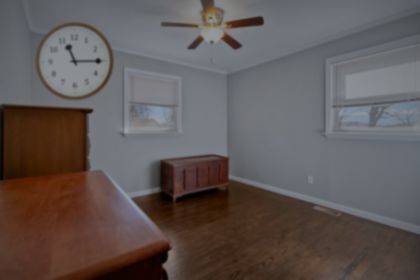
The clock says {"hour": 11, "minute": 15}
